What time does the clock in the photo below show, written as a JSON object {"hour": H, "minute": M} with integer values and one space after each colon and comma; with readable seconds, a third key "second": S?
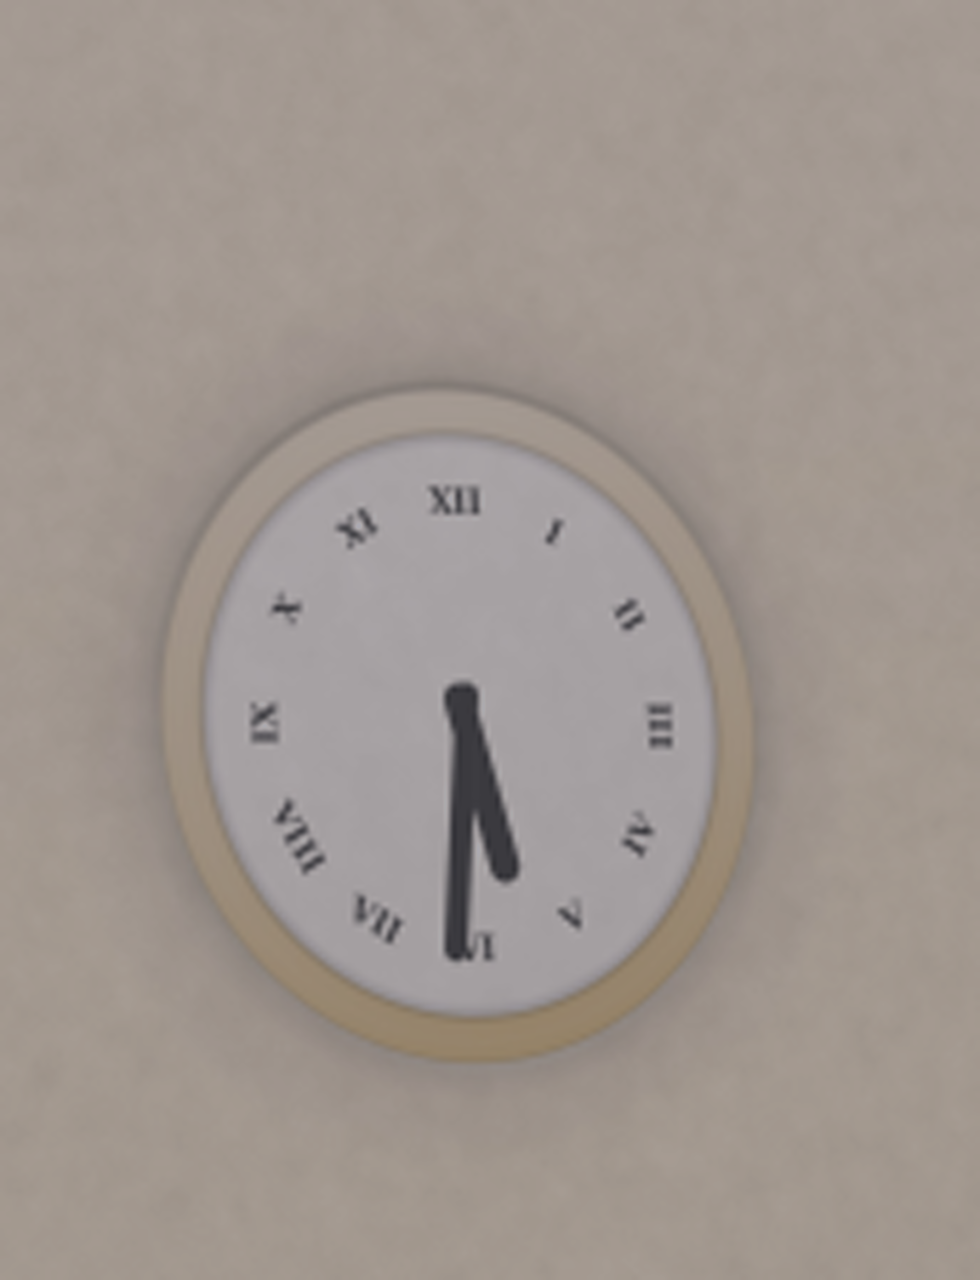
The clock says {"hour": 5, "minute": 31}
